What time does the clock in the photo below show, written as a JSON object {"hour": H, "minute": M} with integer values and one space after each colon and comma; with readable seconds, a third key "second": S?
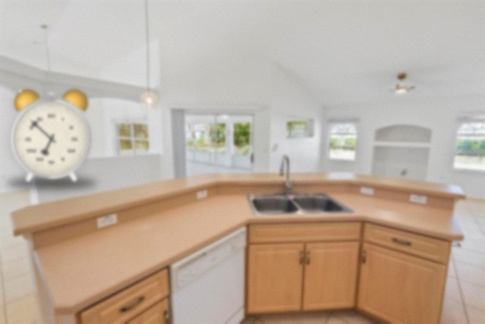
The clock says {"hour": 6, "minute": 52}
